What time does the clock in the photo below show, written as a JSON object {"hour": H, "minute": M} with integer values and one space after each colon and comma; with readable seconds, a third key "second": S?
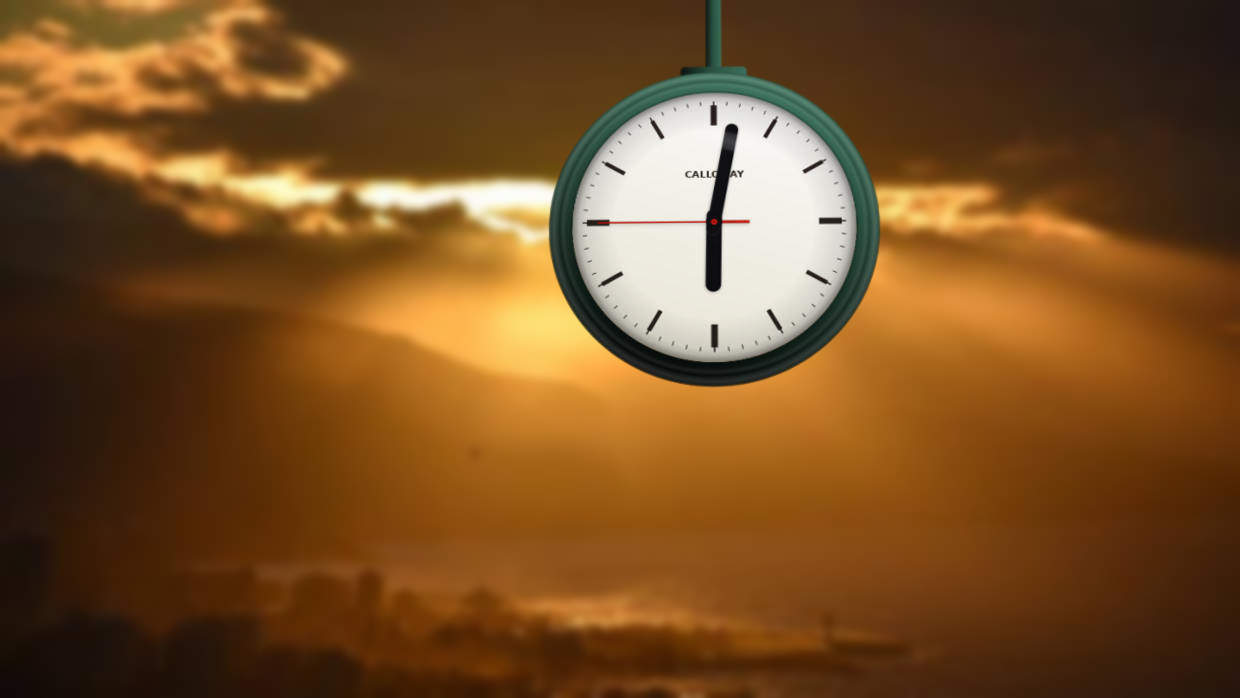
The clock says {"hour": 6, "minute": 1, "second": 45}
